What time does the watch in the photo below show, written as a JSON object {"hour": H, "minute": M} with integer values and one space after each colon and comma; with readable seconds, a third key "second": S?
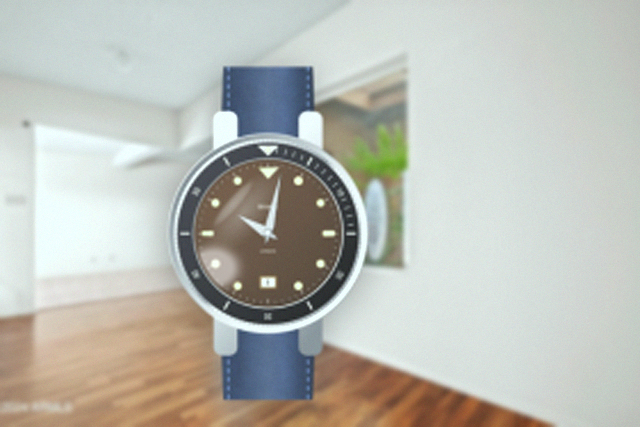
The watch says {"hour": 10, "minute": 2}
